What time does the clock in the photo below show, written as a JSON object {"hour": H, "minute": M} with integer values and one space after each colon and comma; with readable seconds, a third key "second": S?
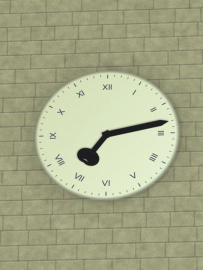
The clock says {"hour": 7, "minute": 13}
